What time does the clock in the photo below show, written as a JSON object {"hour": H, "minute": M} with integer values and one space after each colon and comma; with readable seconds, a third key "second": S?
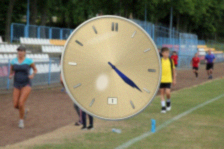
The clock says {"hour": 4, "minute": 21}
